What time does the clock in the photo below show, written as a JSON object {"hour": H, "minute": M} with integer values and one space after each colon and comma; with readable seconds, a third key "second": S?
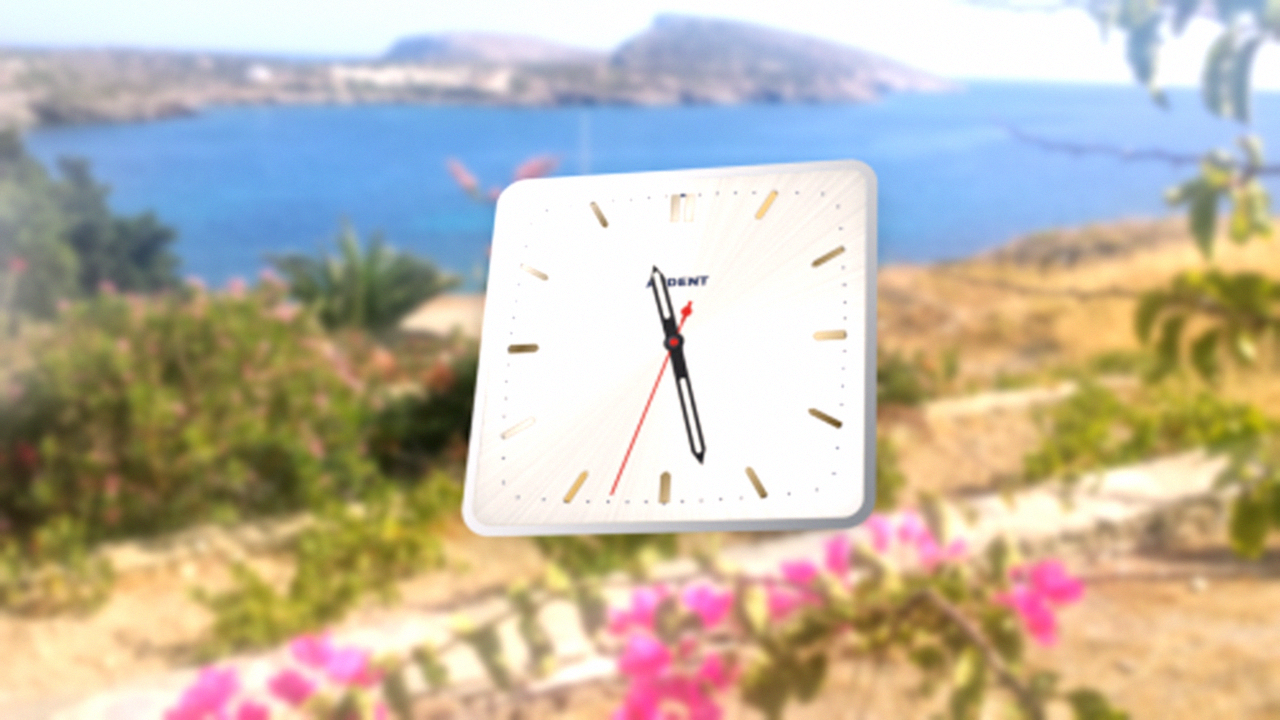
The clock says {"hour": 11, "minute": 27, "second": 33}
